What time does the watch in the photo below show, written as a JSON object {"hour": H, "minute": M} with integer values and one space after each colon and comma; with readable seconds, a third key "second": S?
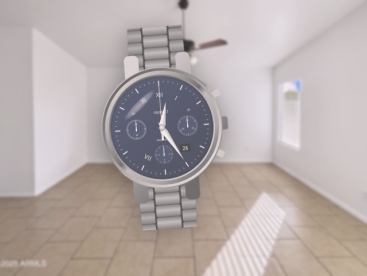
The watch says {"hour": 12, "minute": 25}
